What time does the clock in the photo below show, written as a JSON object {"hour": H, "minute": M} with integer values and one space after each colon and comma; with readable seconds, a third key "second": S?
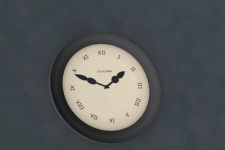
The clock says {"hour": 1, "minute": 49}
